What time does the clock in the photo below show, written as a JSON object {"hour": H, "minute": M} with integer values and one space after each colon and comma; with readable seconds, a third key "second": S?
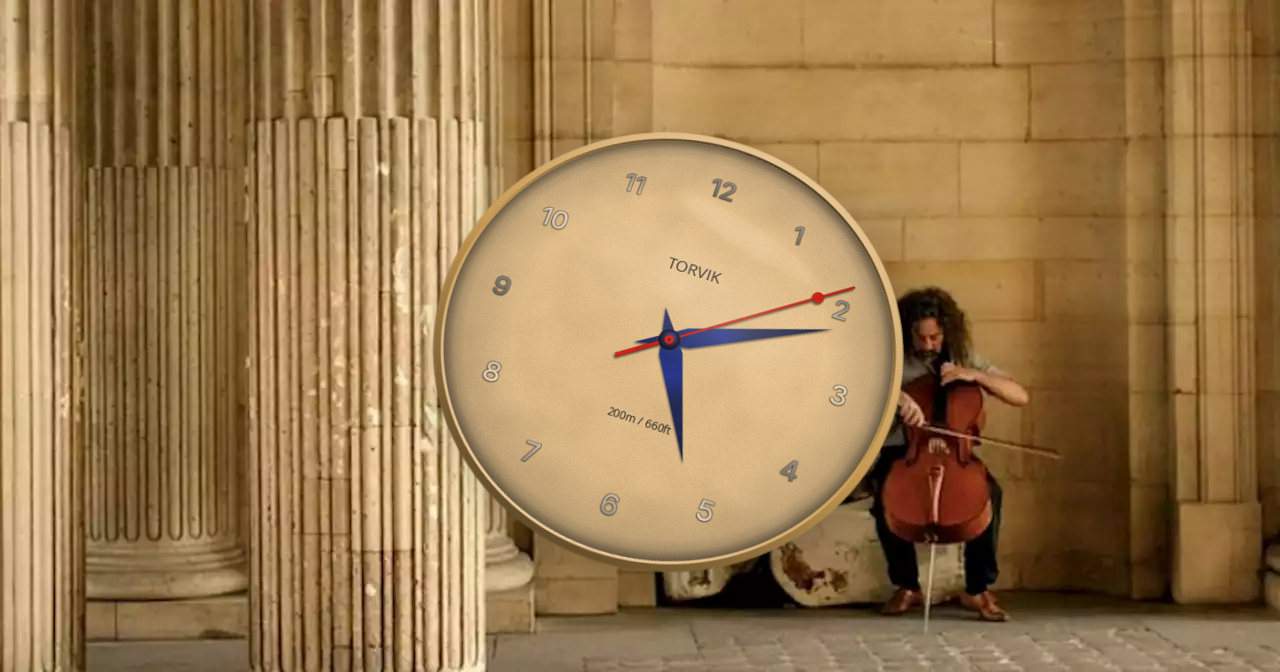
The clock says {"hour": 5, "minute": 11, "second": 9}
